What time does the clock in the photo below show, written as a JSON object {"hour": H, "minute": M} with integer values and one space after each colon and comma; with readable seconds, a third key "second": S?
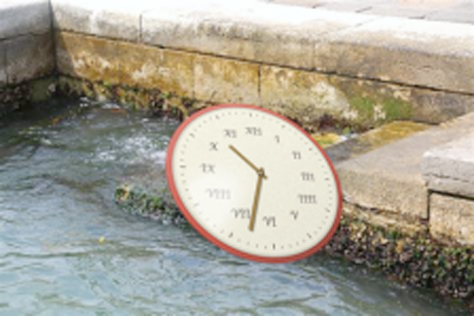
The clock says {"hour": 10, "minute": 33}
